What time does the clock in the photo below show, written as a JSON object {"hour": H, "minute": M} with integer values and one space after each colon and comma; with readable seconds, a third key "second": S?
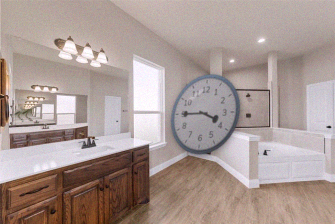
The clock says {"hour": 3, "minute": 45}
